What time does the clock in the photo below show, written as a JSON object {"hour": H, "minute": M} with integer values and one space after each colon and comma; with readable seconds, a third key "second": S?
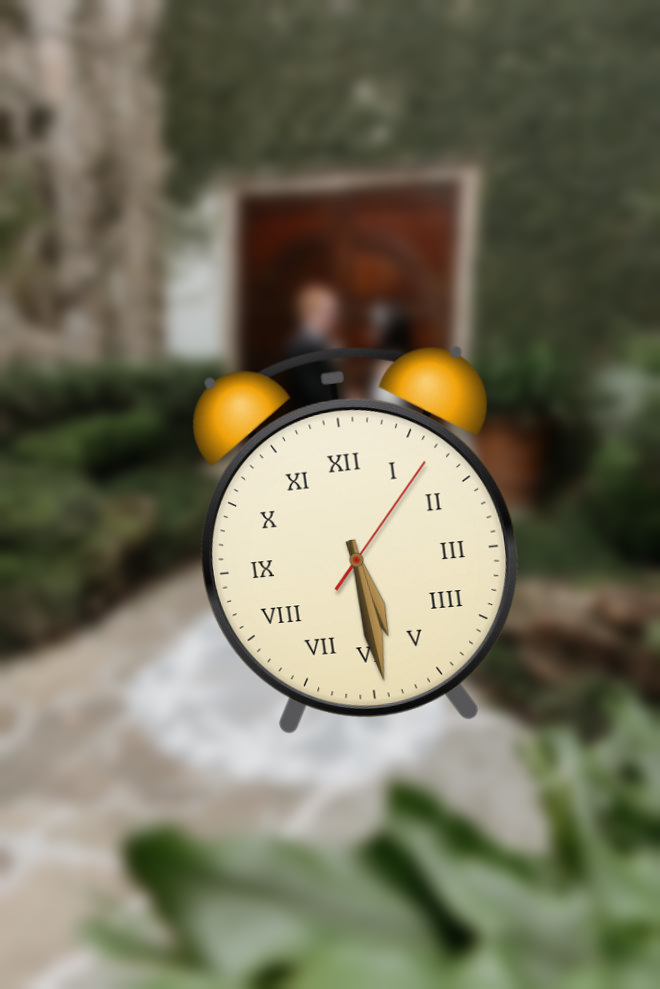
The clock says {"hour": 5, "minute": 29, "second": 7}
